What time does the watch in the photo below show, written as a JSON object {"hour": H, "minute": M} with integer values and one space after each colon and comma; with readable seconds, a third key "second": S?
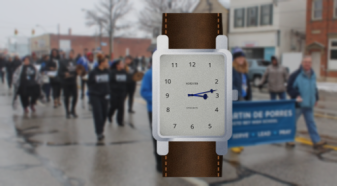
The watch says {"hour": 3, "minute": 13}
